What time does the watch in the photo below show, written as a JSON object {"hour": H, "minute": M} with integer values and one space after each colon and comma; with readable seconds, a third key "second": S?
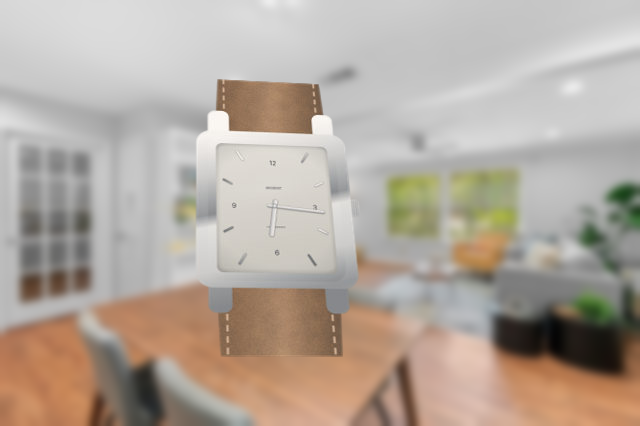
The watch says {"hour": 6, "minute": 16}
